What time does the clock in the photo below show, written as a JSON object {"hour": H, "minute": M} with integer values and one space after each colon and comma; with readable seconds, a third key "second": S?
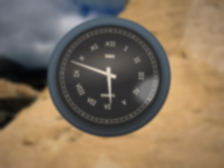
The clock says {"hour": 5, "minute": 48}
